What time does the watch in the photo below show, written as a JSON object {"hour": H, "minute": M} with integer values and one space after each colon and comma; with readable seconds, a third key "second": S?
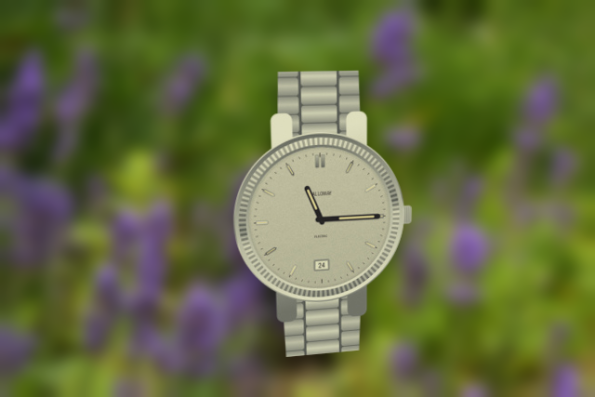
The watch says {"hour": 11, "minute": 15}
